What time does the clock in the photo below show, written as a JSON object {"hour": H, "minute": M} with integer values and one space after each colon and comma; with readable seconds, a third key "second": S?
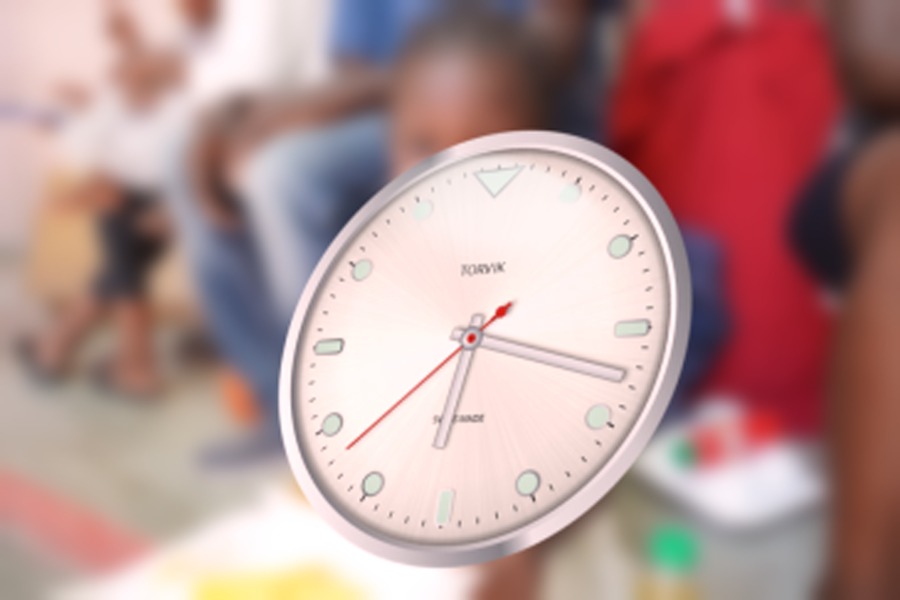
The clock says {"hour": 6, "minute": 17, "second": 38}
